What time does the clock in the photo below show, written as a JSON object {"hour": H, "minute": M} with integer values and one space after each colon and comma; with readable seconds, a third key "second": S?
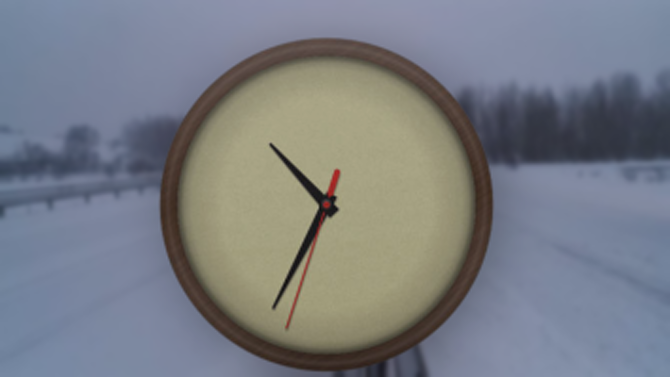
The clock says {"hour": 10, "minute": 34, "second": 33}
